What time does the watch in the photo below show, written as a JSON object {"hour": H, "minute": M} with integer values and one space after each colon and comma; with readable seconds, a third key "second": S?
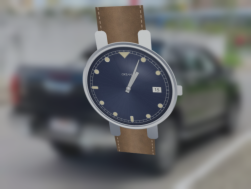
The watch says {"hour": 1, "minute": 4}
